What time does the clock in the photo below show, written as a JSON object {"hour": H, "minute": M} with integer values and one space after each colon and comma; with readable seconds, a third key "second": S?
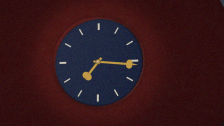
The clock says {"hour": 7, "minute": 16}
